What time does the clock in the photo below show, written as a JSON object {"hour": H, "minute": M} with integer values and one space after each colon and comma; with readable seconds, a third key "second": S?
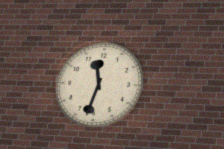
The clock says {"hour": 11, "minute": 32}
